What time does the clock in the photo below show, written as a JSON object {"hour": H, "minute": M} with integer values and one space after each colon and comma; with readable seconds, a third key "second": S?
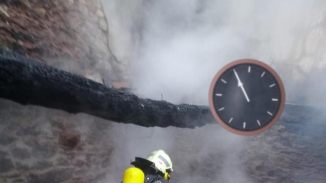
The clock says {"hour": 10, "minute": 55}
